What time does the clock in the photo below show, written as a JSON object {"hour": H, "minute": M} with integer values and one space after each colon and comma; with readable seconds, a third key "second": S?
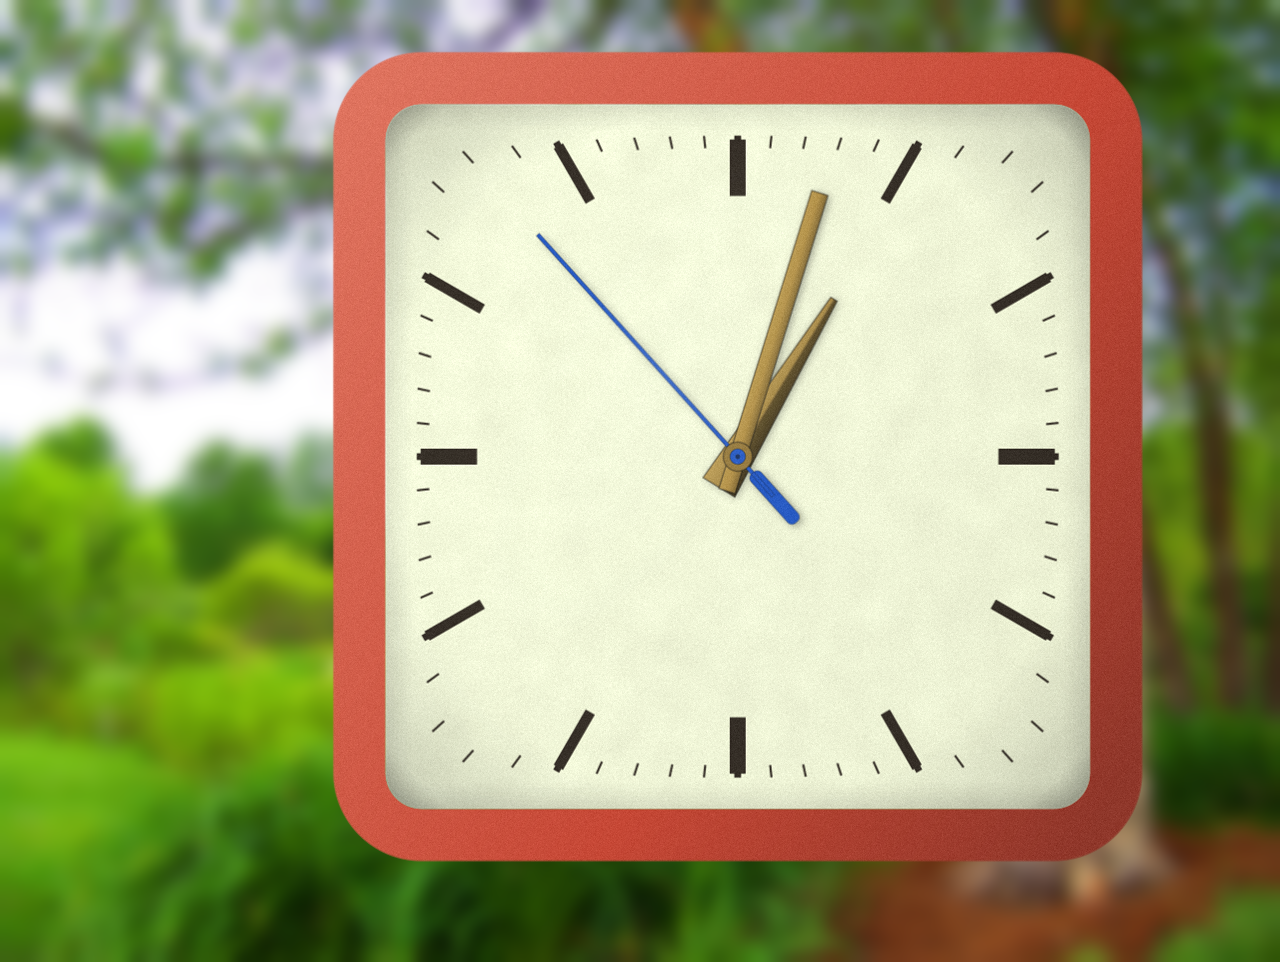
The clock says {"hour": 1, "minute": 2, "second": 53}
